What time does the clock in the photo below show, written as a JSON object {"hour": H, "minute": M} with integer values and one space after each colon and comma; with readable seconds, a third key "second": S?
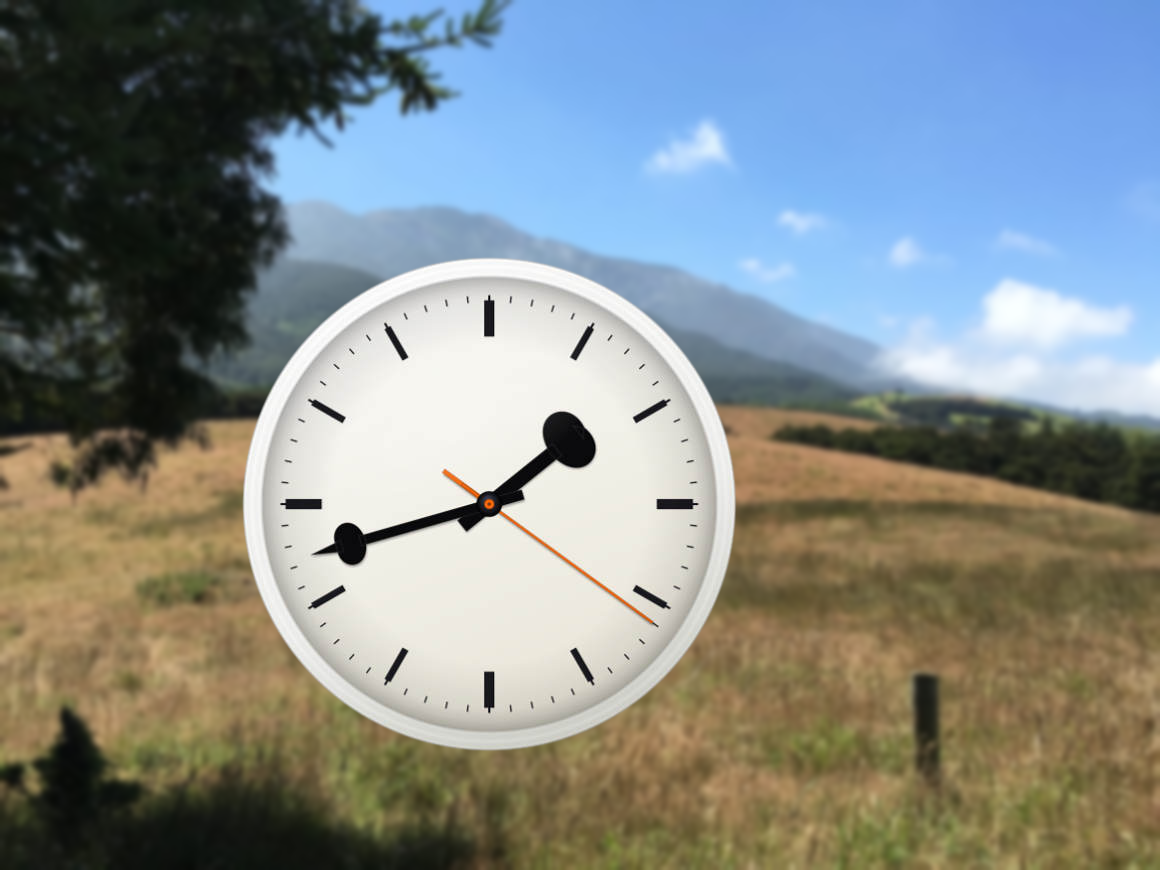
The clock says {"hour": 1, "minute": 42, "second": 21}
